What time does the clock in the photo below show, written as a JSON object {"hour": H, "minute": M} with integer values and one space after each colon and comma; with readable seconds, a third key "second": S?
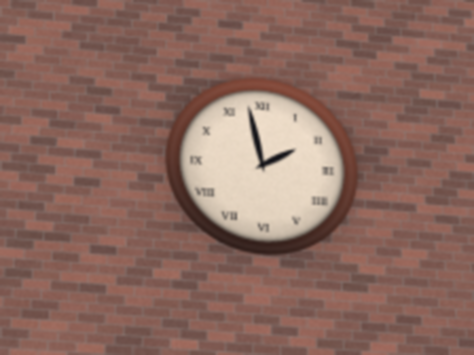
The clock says {"hour": 1, "minute": 58}
